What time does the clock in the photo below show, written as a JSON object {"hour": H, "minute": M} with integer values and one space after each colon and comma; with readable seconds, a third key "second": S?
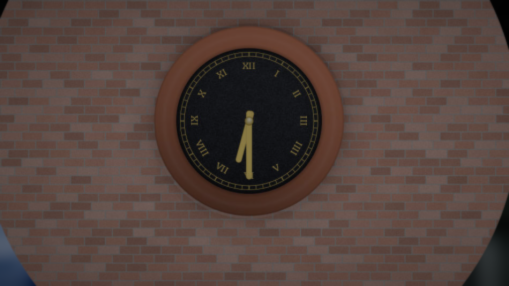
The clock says {"hour": 6, "minute": 30}
